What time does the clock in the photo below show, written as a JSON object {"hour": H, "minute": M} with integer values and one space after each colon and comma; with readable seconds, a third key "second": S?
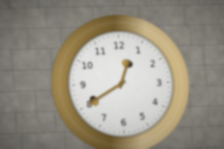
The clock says {"hour": 12, "minute": 40}
